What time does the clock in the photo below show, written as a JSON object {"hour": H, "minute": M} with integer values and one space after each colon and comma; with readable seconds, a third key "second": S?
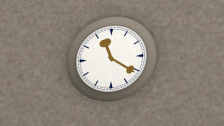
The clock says {"hour": 11, "minute": 21}
